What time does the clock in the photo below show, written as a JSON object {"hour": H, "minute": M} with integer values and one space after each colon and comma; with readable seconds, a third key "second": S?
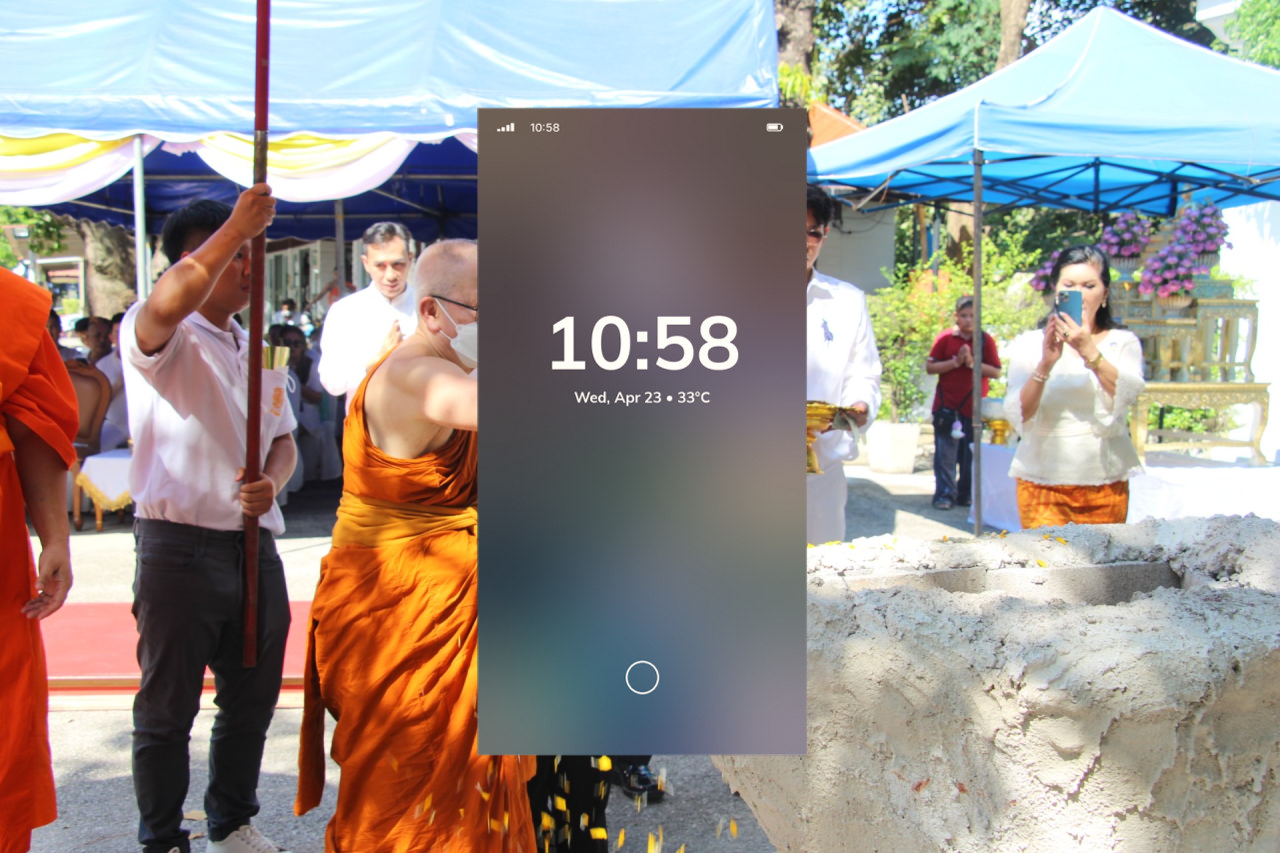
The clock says {"hour": 10, "minute": 58}
